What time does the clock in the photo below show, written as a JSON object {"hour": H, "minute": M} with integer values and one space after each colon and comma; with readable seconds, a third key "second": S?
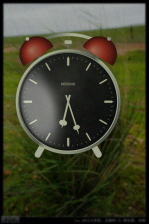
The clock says {"hour": 6, "minute": 27}
